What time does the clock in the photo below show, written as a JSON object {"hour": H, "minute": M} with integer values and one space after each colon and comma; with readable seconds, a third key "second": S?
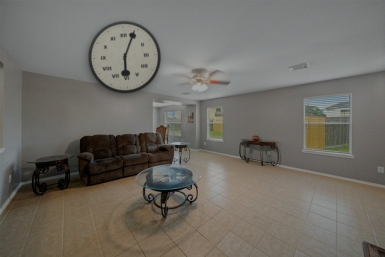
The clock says {"hour": 6, "minute": 4}
